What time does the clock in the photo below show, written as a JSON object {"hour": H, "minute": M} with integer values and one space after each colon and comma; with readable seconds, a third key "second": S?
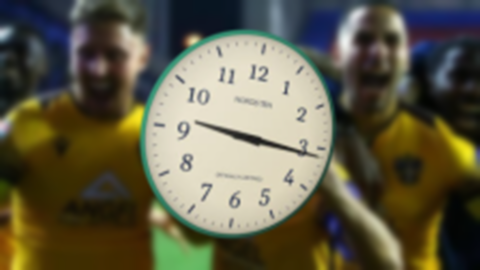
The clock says {"hour": 9, "minute": 16}
